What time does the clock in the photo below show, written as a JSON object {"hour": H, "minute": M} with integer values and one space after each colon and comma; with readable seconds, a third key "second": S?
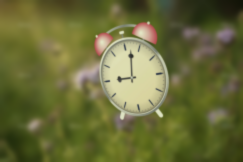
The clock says {"hour": 9, "minute": 2}
